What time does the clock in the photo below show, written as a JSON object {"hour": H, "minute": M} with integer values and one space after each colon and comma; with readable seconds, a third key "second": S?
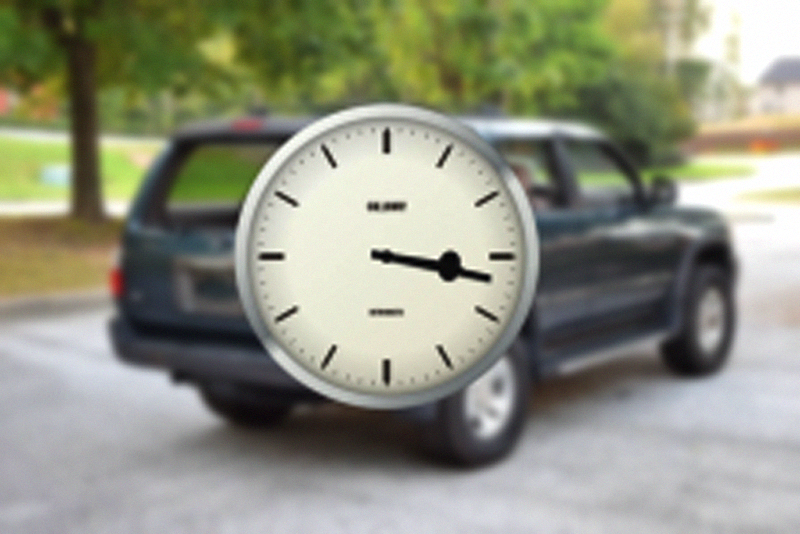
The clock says {"hour": 3, "minute": 17}
